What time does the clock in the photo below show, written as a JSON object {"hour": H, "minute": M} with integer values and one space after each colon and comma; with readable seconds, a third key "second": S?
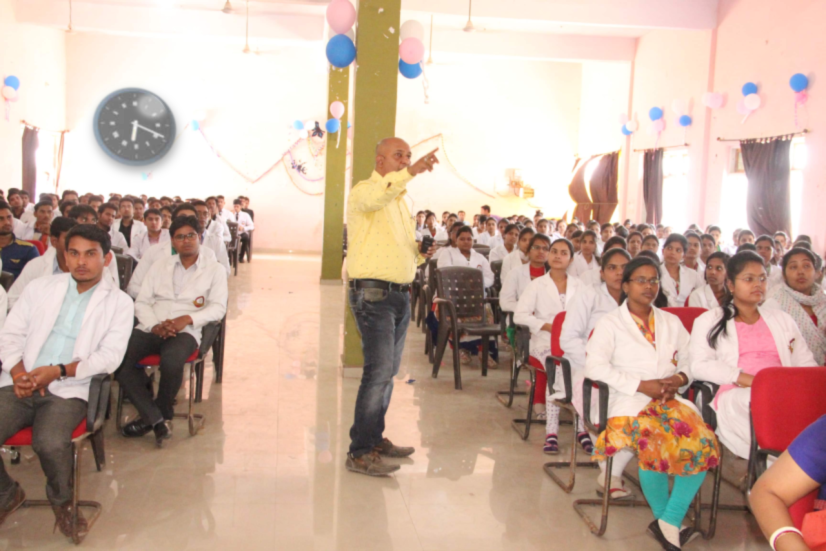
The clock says {"hour": 6, "minute": 19}
